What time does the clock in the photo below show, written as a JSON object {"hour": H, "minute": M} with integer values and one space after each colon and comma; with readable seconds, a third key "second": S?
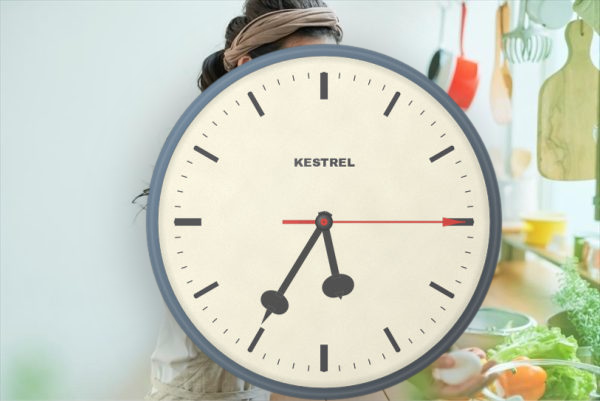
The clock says {"hour": 5, "minute": 35, "second": 15}
